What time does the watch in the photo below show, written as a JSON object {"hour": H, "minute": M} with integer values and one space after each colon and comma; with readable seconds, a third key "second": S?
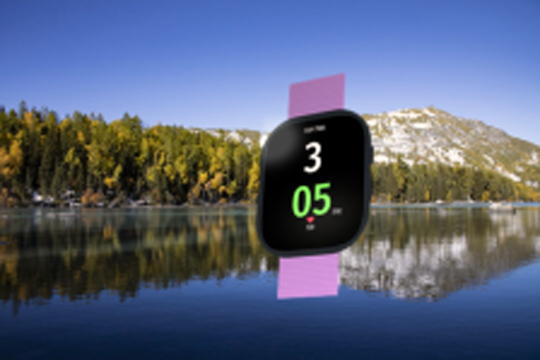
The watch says {"hour": 3, "minute": 5}
